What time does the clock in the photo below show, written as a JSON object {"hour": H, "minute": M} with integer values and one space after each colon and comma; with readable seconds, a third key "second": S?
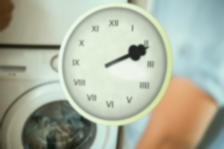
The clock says {"hour": 2, "minute": 11}
